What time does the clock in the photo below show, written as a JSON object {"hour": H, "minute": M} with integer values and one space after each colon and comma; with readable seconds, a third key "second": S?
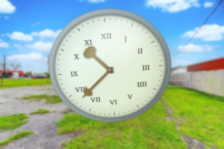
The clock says {"hour": 10, "minute": 38}
